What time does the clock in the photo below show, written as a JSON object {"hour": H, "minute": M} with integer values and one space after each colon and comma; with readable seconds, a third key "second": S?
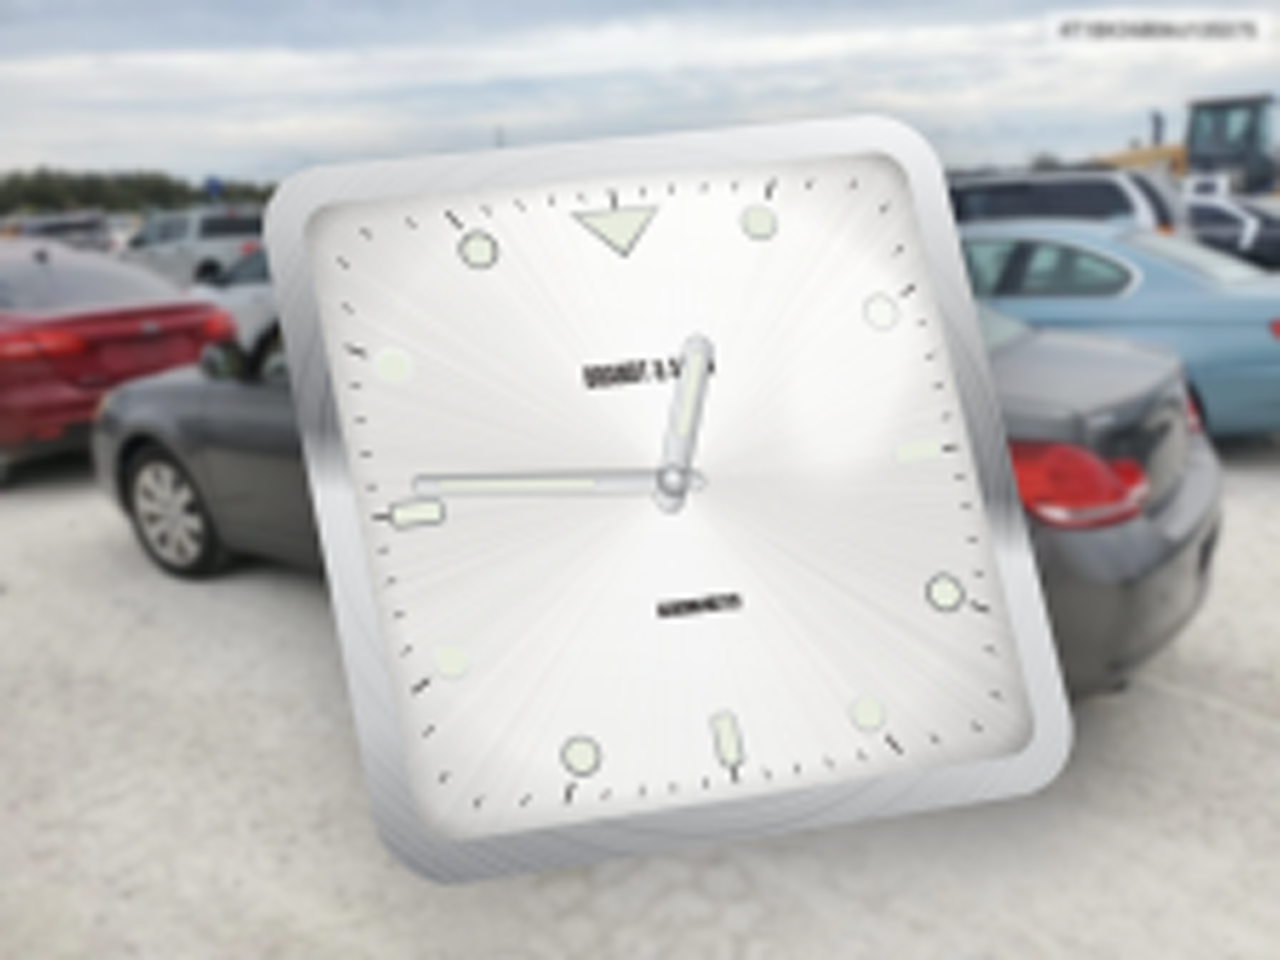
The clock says {"hour": 12, "minute": 46}
